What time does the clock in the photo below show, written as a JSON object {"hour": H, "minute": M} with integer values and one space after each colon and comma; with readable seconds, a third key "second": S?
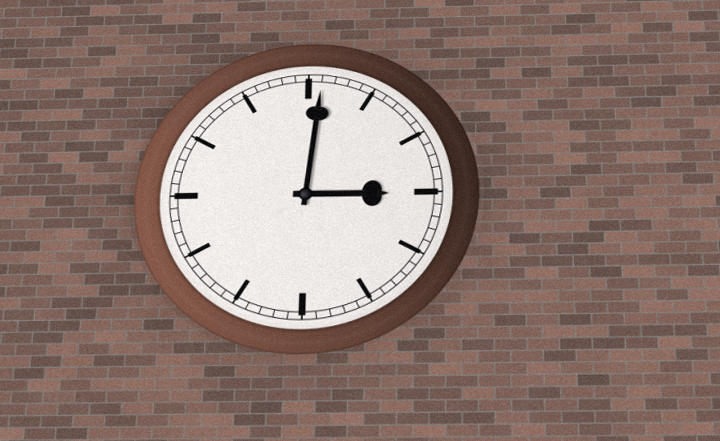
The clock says {"hour": 3, "minute": 1}
